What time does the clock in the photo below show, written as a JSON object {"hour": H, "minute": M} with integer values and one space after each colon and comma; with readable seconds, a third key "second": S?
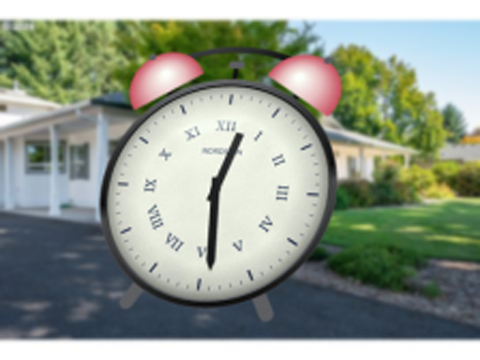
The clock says {"hour": 12, "minute": 29}
